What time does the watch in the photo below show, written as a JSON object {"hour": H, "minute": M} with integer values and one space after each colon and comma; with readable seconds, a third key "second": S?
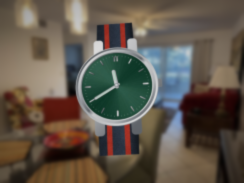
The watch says {"hour": 11, "minute": 40}
